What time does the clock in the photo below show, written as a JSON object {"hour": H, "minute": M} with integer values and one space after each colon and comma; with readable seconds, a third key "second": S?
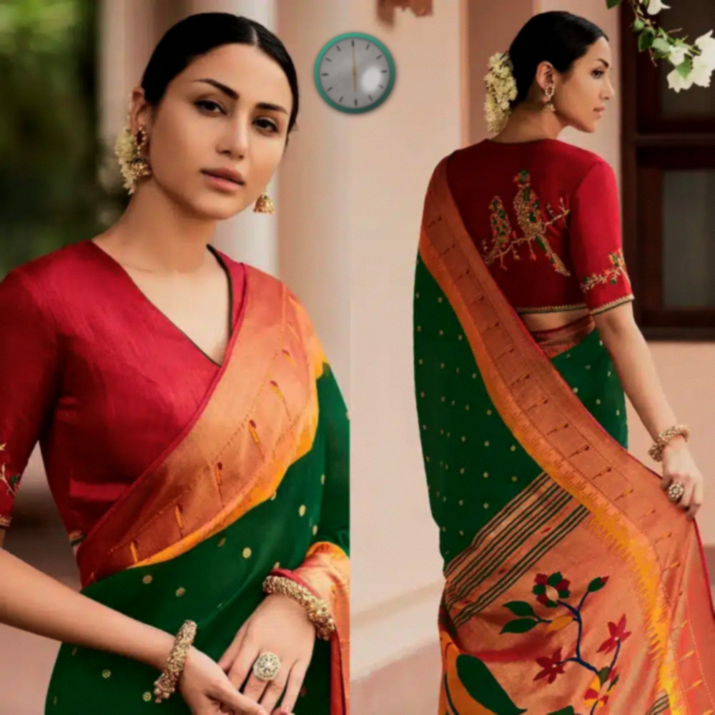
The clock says {"hour": 6, "minute": 0}
